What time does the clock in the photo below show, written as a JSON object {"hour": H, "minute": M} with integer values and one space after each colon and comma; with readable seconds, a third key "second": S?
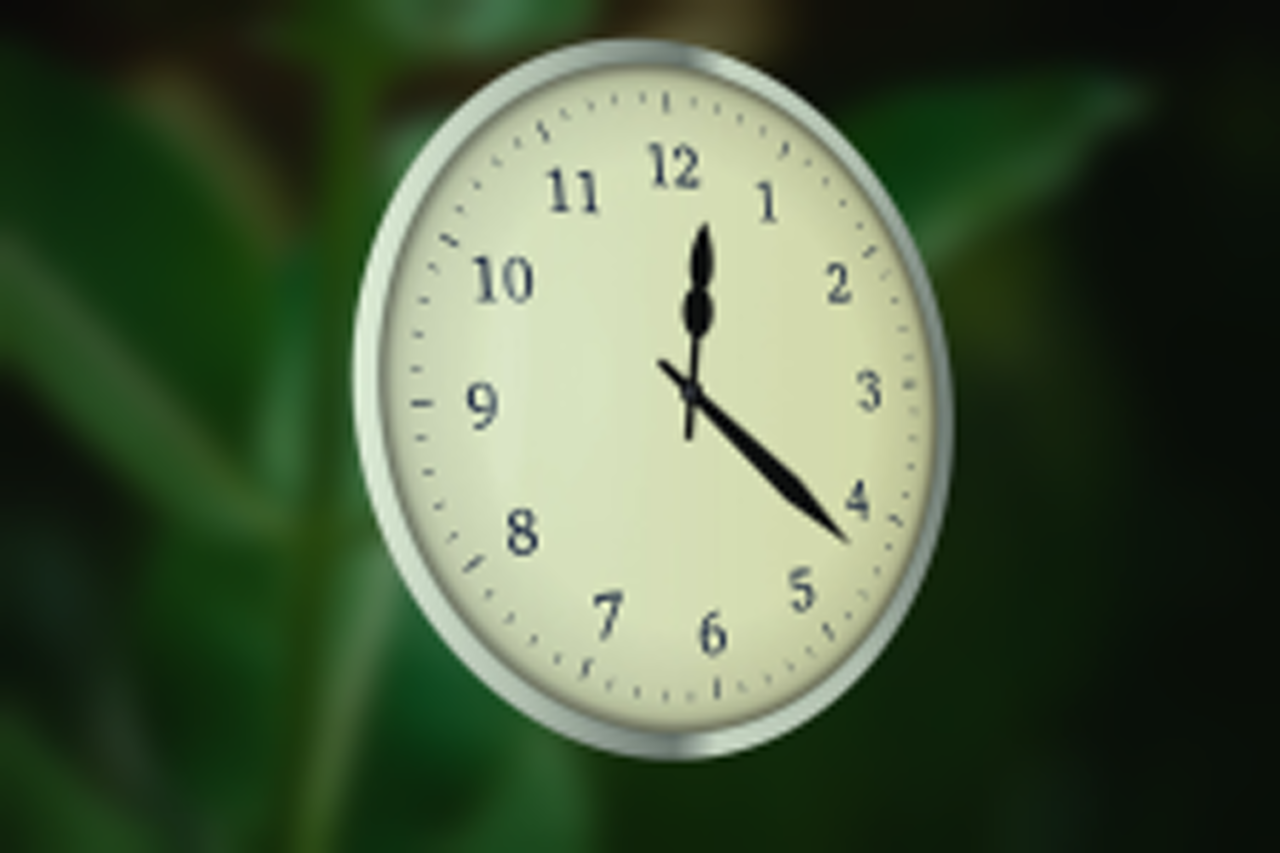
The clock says {"hour": 12, "minute": 22}
